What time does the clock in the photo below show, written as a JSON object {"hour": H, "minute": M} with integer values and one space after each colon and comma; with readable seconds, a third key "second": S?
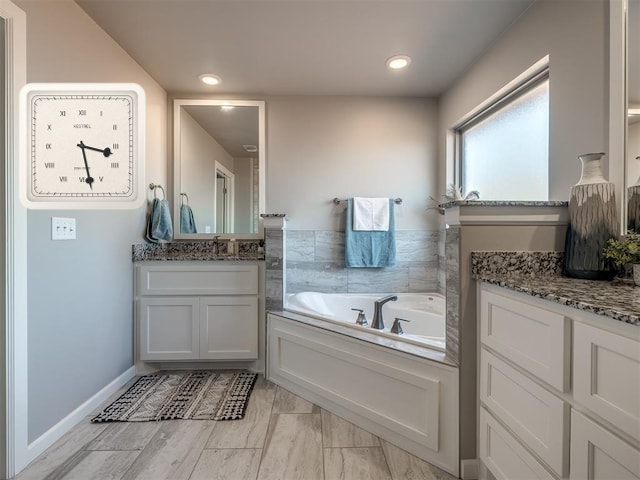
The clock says {"hour": 3, "minute": 28}
